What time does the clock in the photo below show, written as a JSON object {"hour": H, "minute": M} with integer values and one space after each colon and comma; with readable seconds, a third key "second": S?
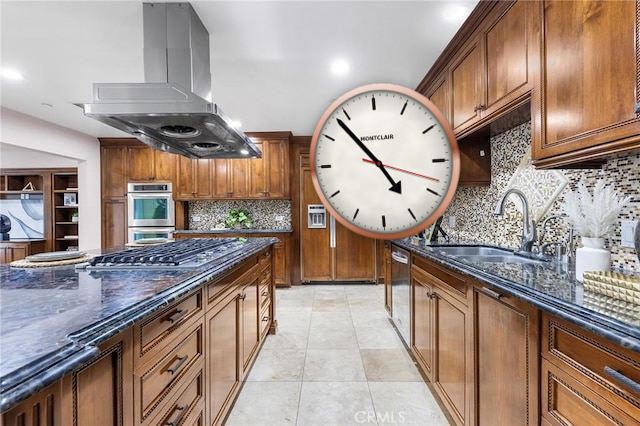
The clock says {"hour": 4, "minute": 53, "second": 18}
